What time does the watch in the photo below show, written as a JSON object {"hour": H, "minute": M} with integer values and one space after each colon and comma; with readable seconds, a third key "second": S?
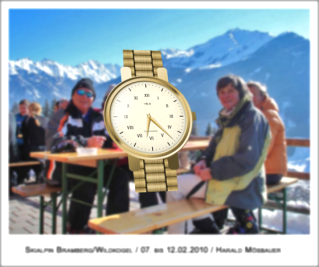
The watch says {"hour": 6, "minute": 23}
